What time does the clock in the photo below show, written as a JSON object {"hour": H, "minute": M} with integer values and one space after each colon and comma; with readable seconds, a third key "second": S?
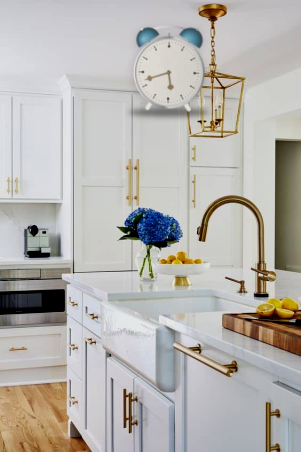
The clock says {"hour": 5, "minute": 42}
